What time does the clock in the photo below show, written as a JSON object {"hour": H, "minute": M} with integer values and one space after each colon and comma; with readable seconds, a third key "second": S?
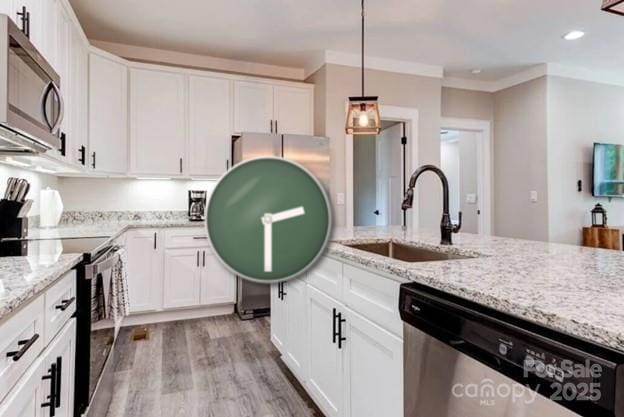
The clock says {"hour": 2, "minute": 30}
